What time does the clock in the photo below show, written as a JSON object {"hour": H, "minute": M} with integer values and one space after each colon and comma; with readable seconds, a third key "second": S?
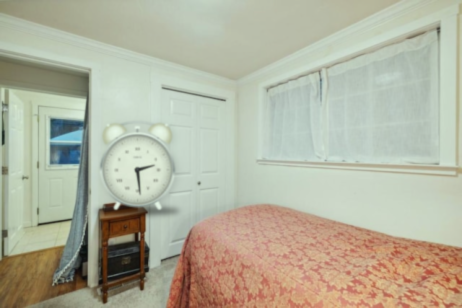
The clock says {"hour": 2, "minute": 29}
